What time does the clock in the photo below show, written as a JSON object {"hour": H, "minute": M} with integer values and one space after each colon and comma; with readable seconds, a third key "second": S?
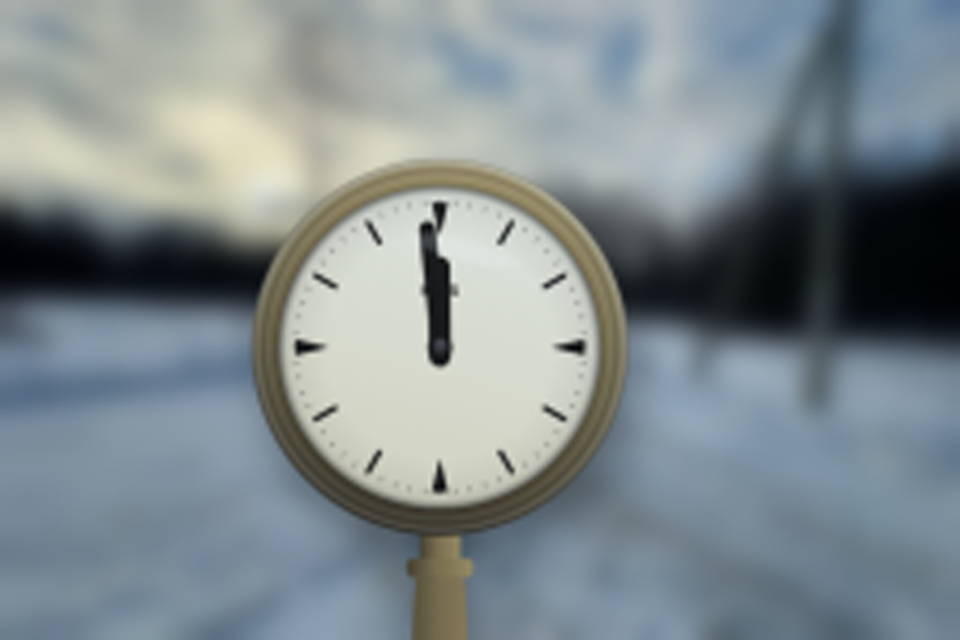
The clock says {"hour": 11, "minute": 59}
